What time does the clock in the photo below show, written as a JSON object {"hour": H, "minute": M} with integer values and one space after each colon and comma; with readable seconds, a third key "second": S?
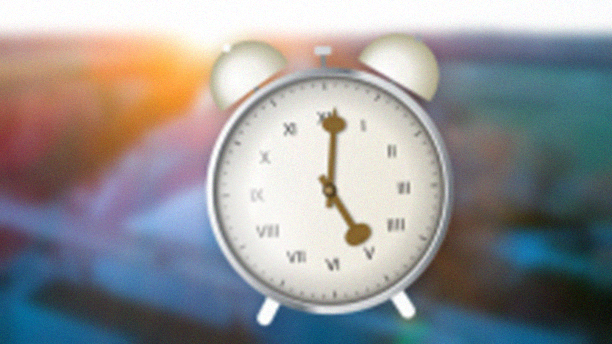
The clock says {"hour": 5, "minute": 1}
